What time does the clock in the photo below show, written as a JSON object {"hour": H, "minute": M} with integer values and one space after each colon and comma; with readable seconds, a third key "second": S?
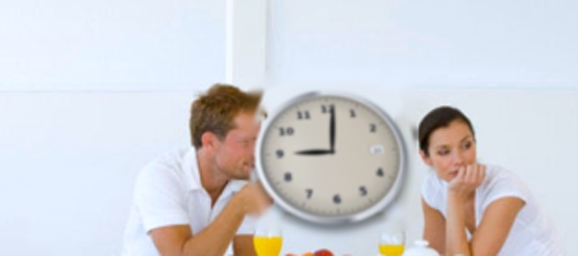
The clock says {"hour": 9, "minute": 1}
